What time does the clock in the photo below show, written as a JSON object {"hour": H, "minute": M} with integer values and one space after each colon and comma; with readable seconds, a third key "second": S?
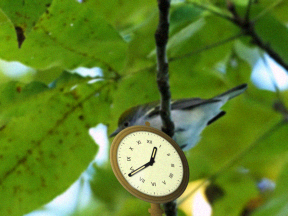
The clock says {"hour": 12, "minute": 39}
